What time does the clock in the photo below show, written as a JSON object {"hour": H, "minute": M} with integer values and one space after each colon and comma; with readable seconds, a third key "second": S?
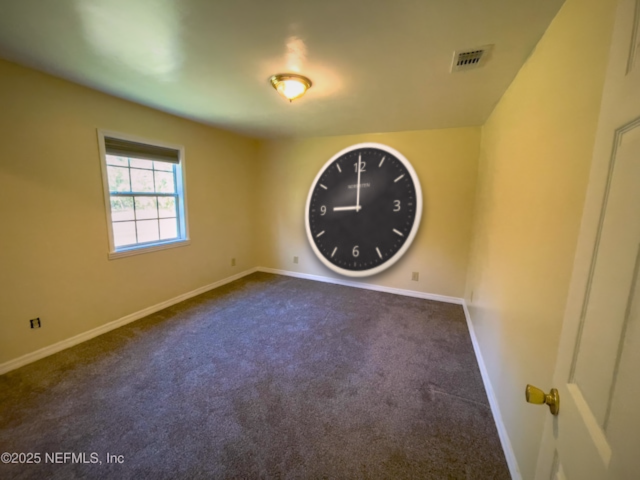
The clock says {"hour": 9, "minute": 0}
